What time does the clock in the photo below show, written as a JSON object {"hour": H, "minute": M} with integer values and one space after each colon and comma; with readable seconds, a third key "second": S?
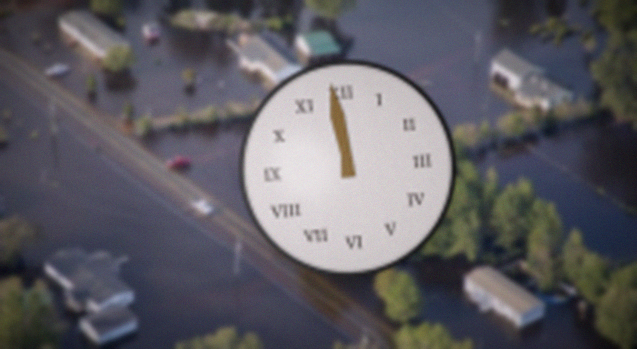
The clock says {"hour": 11, "minute": 59}
